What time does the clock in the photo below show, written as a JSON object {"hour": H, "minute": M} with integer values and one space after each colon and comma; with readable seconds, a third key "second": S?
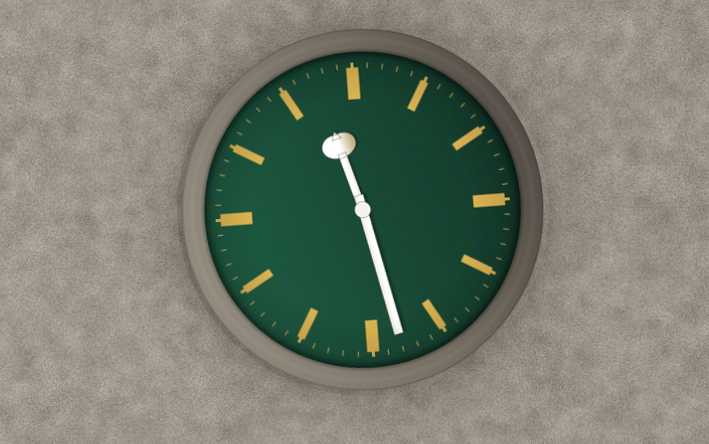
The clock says {"hour": 11, "minute": 28}
